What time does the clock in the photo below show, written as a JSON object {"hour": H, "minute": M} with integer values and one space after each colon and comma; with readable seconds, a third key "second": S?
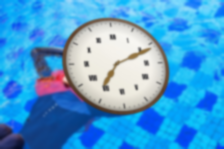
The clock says {"hour": 7, "minute": 11}
